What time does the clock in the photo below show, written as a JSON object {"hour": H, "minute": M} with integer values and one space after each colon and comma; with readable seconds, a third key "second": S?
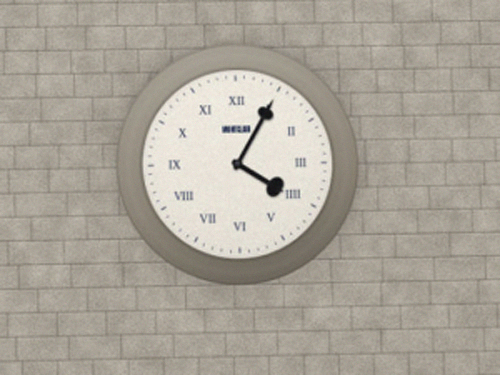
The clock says {"hour": 4, "minute": 5}
